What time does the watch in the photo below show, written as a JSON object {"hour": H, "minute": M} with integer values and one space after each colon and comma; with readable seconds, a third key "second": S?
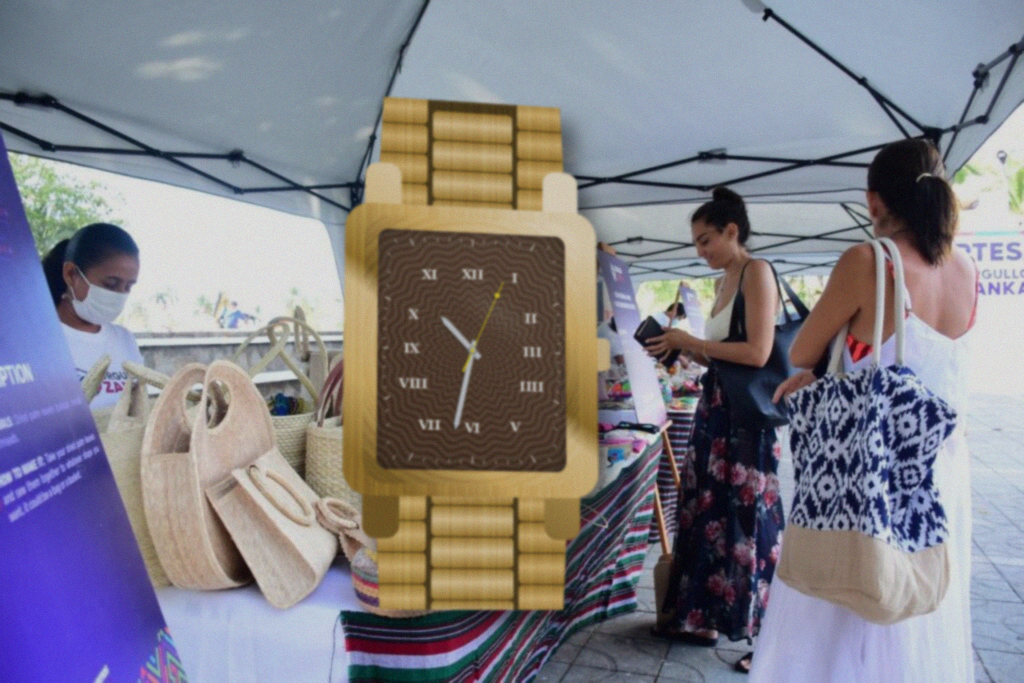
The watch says {"hour": 10, "minute": 32, "second": 4}
